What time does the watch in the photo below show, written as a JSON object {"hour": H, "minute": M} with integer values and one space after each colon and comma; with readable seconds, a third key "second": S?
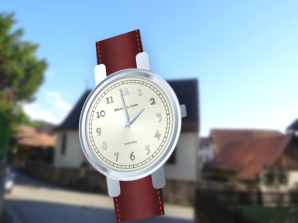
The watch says {"hour": 1, "minute": 59}
